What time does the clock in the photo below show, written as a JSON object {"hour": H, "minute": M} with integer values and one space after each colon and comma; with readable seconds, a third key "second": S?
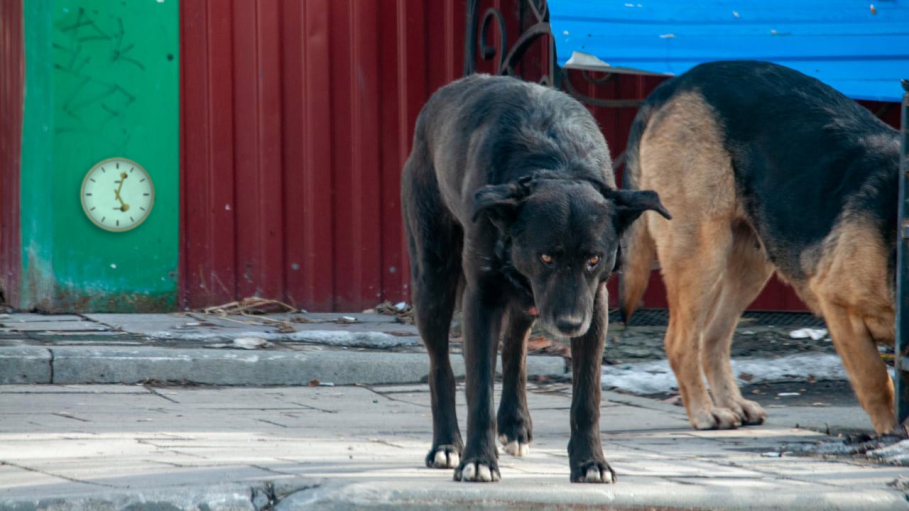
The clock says {"hour": 5, "minute": 3}
